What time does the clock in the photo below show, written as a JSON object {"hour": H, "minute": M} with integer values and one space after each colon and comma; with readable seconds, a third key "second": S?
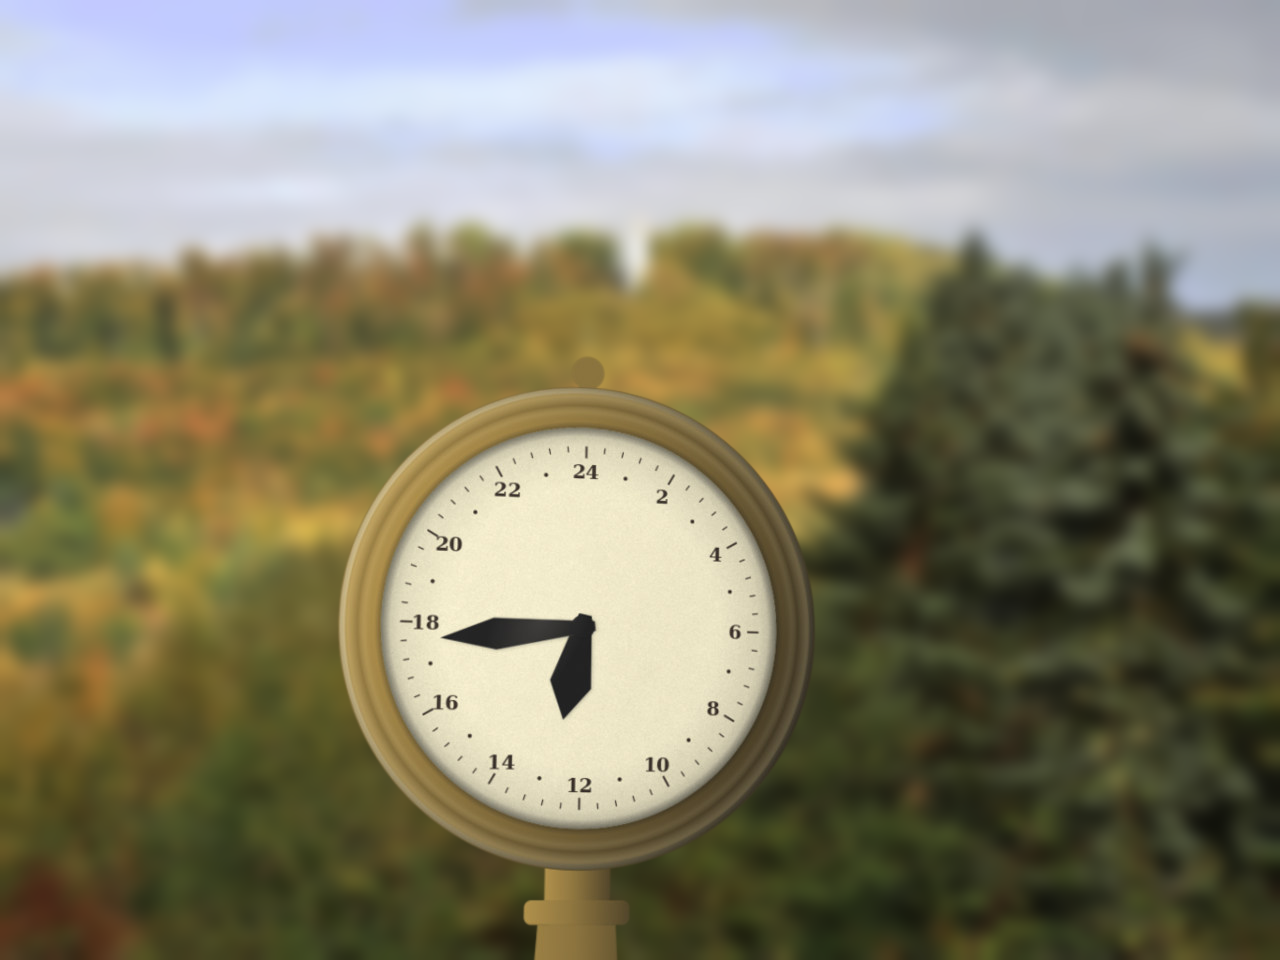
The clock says {"hour": 12, "minute": 44}
